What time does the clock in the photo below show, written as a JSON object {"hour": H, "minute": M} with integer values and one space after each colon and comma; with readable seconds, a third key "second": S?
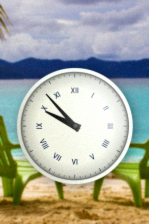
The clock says {"hour": 9, "minute": 53}
